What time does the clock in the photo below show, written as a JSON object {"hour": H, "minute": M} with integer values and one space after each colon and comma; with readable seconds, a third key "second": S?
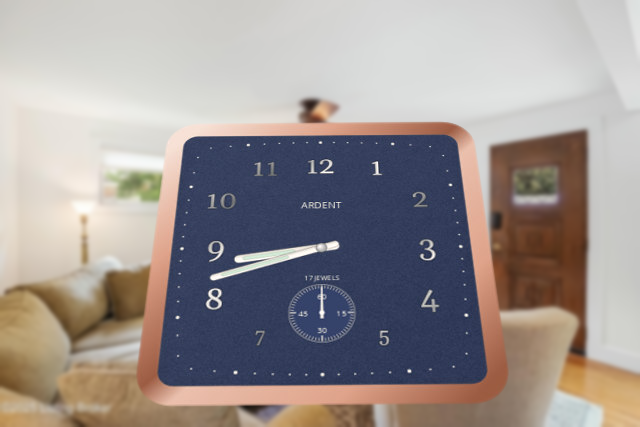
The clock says {"hour": 8, "minute": 42}
